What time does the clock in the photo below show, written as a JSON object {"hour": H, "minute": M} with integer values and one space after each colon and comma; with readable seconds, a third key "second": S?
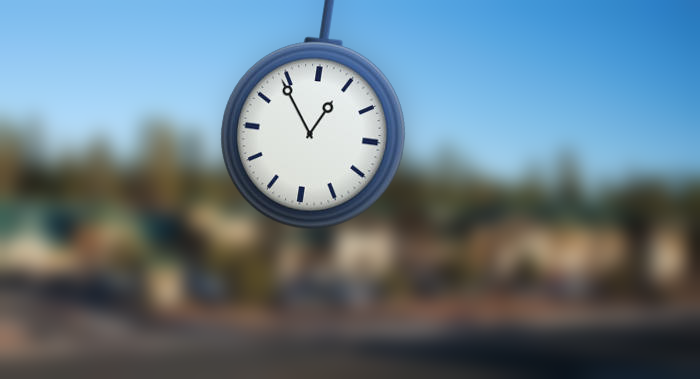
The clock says {"hour": 12, "minute": 54}
